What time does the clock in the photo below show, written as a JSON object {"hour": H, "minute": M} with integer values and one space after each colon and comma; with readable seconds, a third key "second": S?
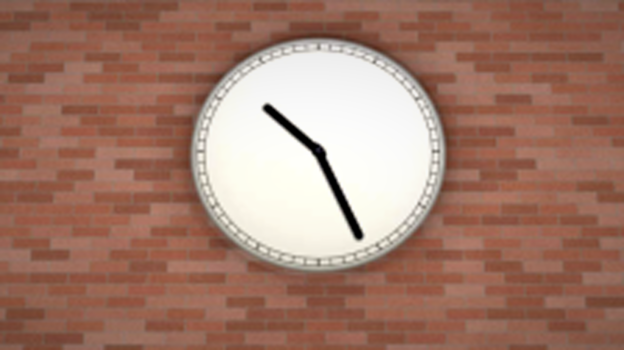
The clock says {"hour": 10, "minute": 26}
